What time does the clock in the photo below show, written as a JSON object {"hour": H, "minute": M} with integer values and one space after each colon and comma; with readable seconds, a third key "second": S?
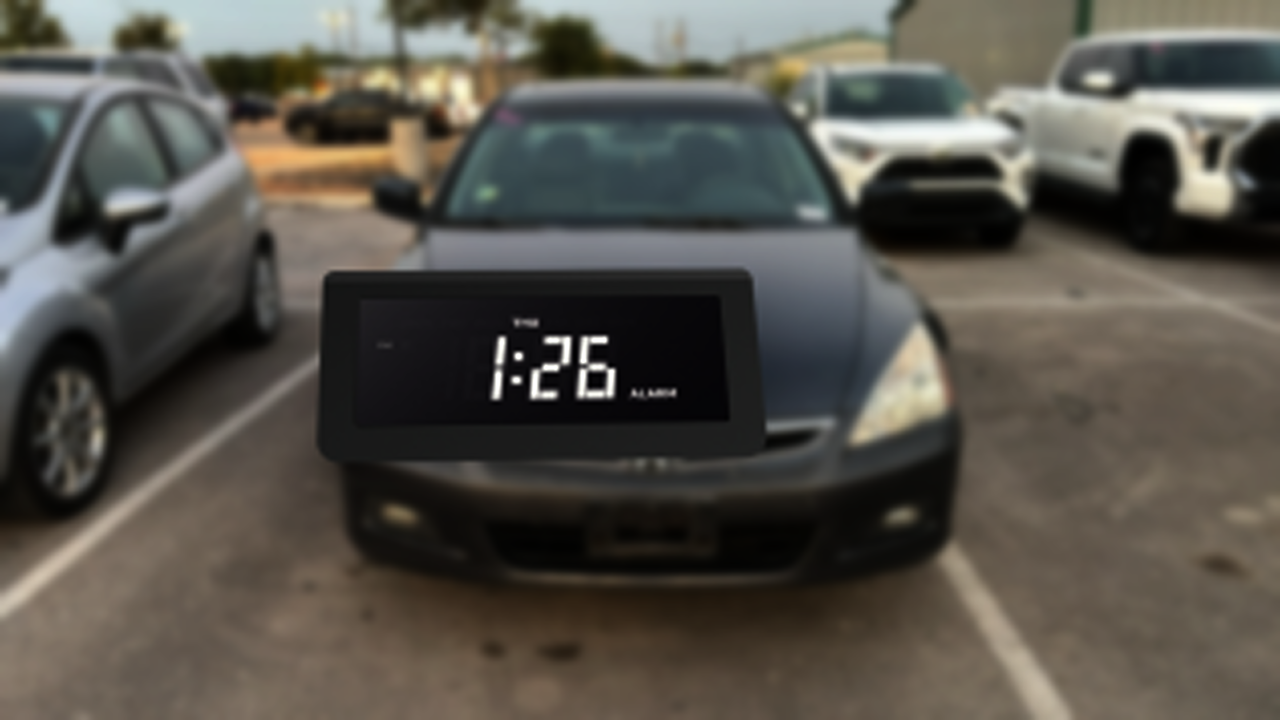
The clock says {"hour": 1, "minute": 26}
